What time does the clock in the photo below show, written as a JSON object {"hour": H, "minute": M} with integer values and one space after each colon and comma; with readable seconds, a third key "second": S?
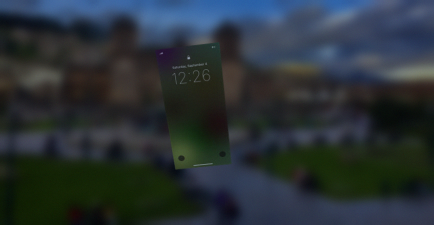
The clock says {"hour": 12, "minute": 26}
